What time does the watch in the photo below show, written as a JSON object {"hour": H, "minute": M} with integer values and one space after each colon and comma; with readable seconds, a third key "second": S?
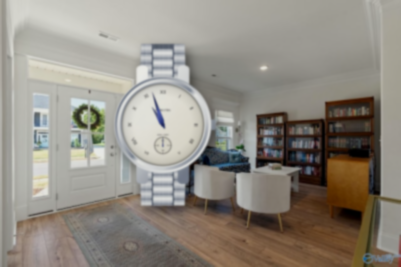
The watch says {"hour": 10, "minute": 57}
